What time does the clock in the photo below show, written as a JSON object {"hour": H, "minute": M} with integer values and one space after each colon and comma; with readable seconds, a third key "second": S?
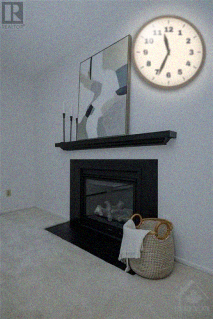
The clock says {"hour": 11, "minute": 34}
